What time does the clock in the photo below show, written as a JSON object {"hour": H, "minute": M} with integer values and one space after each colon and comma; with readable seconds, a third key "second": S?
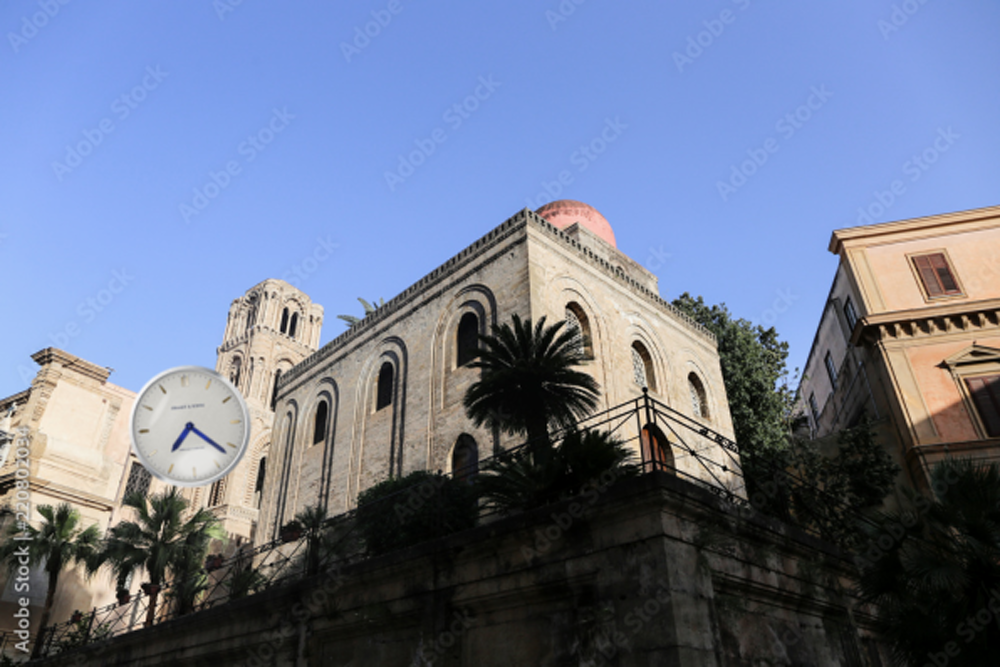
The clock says {"hour": 7, "minute": 22}
